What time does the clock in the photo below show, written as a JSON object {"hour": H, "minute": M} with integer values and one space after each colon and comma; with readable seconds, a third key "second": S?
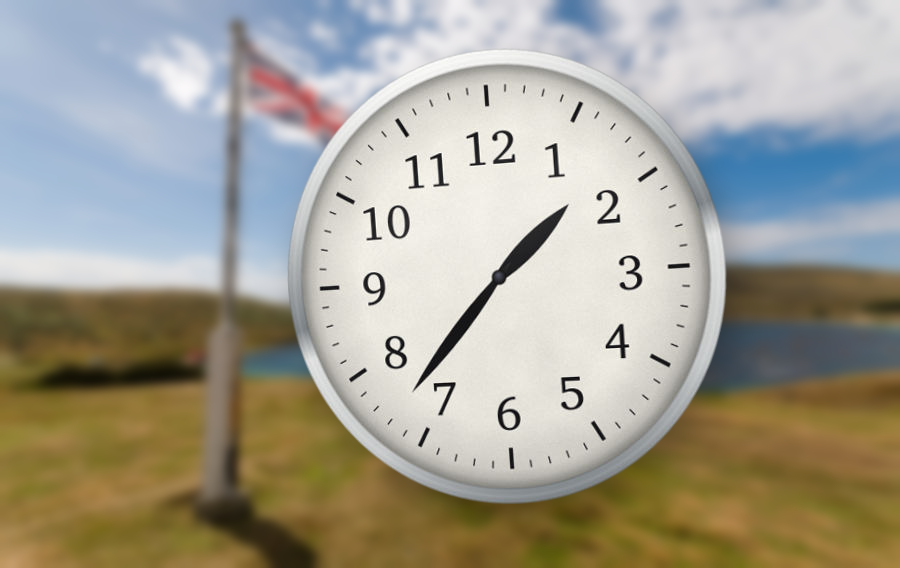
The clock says {"hour": 1, "minute": 37}
